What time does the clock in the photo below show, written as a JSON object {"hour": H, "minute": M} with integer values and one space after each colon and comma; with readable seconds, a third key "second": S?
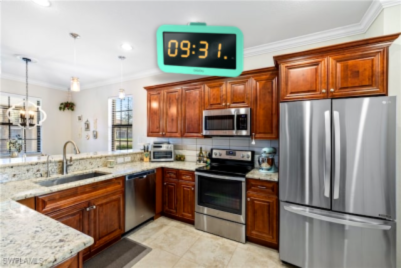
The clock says {"hour": 9, "minute": 31}
